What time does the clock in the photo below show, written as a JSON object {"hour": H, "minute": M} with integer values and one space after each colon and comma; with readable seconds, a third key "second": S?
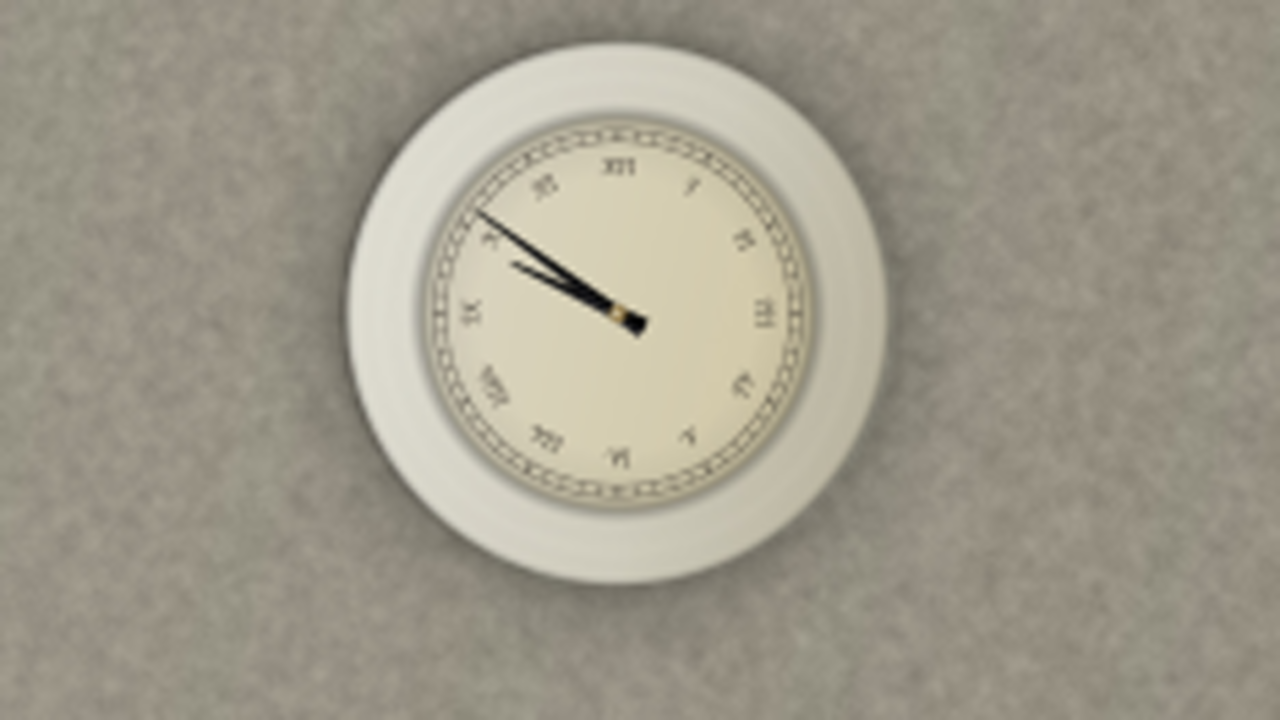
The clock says {"hour": 9, "minute": 51}
